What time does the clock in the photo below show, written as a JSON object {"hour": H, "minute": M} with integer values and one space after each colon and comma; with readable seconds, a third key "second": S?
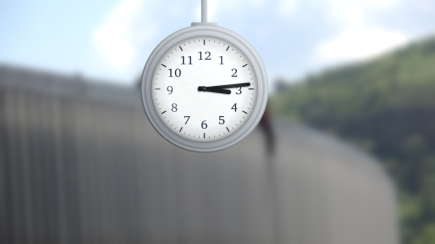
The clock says {"hour": 3, "minute": 14}
